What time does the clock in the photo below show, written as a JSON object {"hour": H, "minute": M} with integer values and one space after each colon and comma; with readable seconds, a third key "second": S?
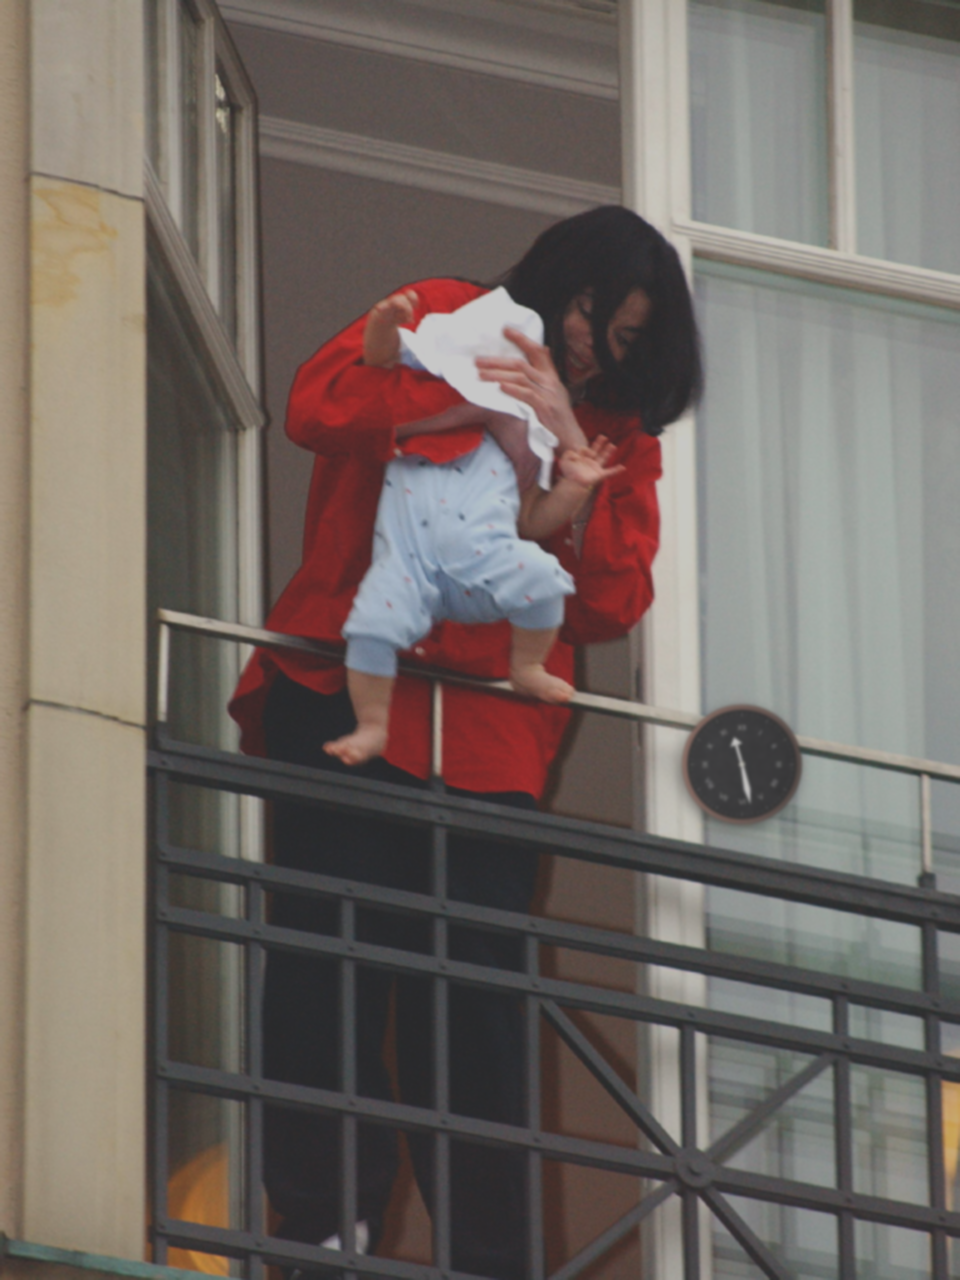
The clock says {"hour": 11, "minute": 28}
